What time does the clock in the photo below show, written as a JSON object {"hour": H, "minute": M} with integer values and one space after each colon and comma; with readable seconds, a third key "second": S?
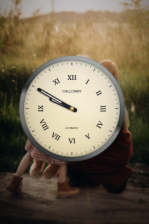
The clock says {"hour": 9, "minute": 50}
